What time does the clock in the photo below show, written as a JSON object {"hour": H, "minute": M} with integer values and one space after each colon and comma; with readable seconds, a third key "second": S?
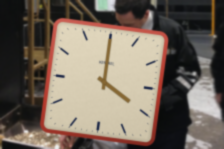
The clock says {"hour": 4, "minute": 0}
